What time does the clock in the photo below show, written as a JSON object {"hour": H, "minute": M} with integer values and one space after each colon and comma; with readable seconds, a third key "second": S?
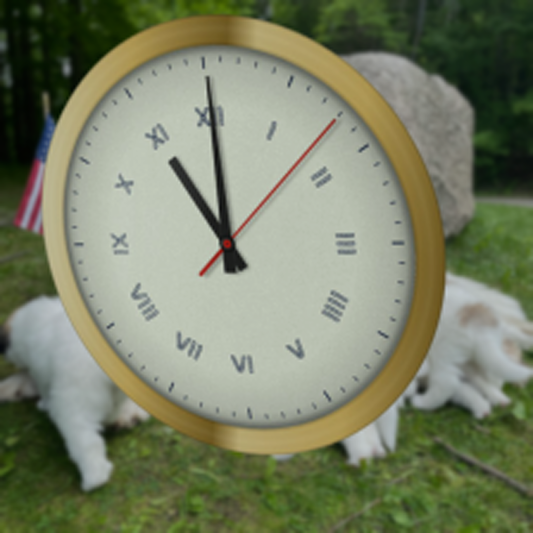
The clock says {"hour": 11, "minute": 0, "second": 8}
